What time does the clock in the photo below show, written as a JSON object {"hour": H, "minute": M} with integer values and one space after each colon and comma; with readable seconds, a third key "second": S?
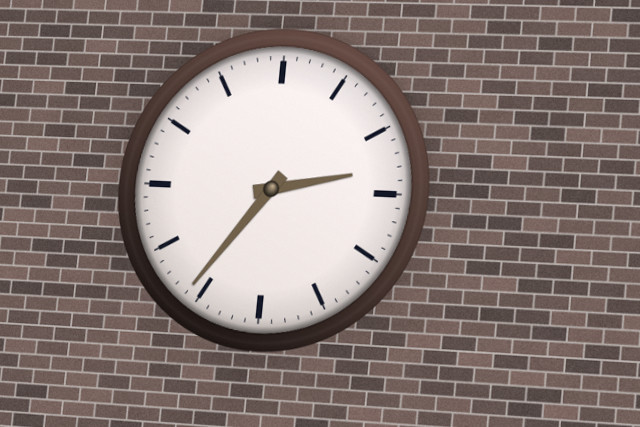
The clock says {"hour": 2, "minute": 36}
